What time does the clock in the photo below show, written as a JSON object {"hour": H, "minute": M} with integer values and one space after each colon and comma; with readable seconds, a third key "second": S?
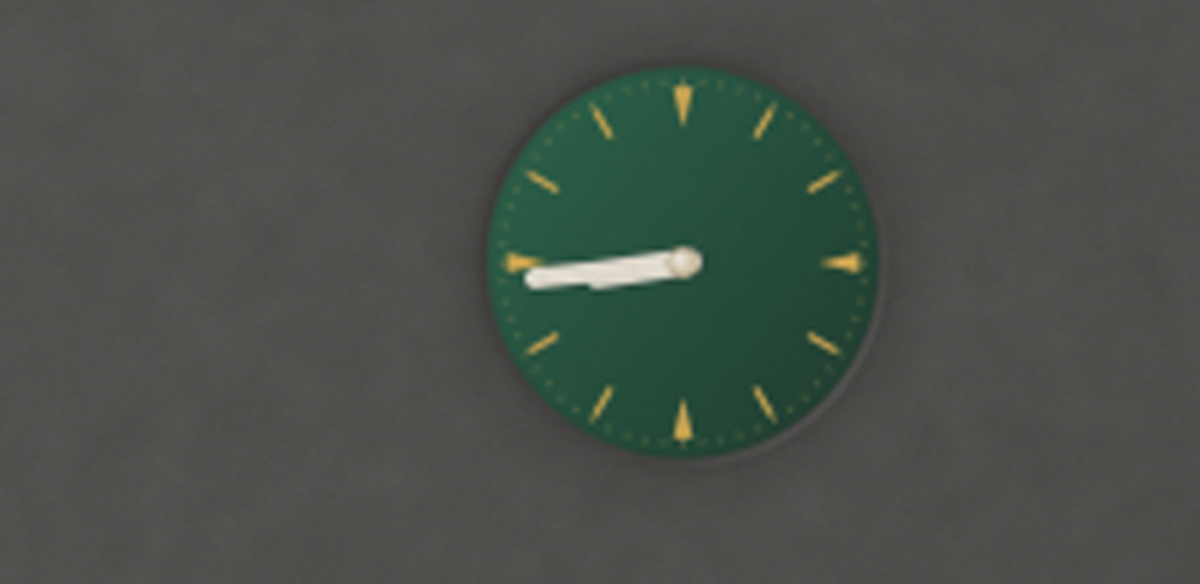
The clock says {"hour": 8, "minute": 44}
